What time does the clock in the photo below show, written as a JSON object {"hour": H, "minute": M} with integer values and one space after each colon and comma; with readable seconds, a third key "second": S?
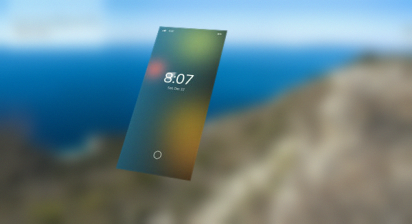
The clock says {"hour": 8, "minute": 7}
